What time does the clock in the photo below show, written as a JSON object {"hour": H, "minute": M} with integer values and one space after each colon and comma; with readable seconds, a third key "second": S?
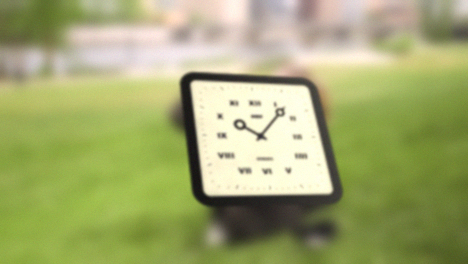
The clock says {"hour": 10, "minute": 7}
